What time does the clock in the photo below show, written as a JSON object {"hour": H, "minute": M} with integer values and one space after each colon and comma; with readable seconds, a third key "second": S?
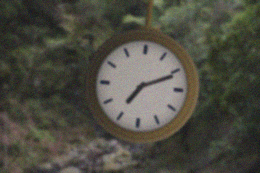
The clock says {"hour": 7, "minute": 11}
